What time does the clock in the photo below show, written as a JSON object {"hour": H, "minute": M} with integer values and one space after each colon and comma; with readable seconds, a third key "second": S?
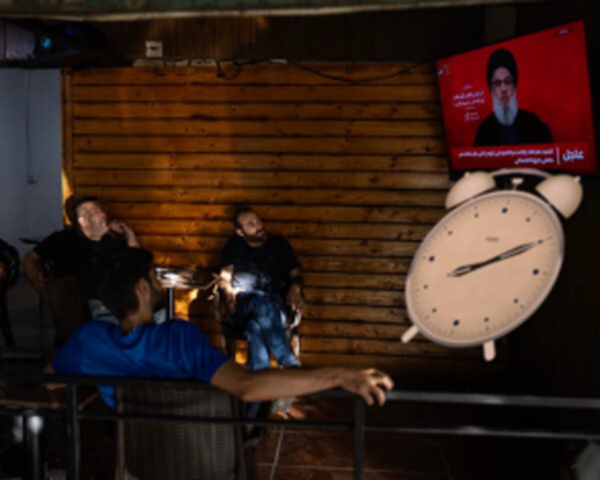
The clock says {"hour": 8, "minute": 10}
